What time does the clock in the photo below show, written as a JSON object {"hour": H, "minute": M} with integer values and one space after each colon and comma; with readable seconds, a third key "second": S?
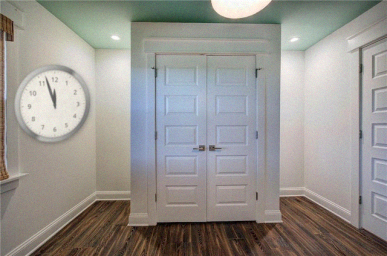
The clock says {"hour": 11, "minute": 57}
